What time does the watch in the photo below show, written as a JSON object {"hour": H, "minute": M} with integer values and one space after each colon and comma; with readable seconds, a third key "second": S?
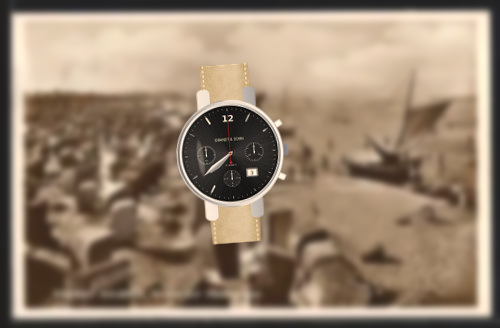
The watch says {"hour": 7, "minute": 39}
